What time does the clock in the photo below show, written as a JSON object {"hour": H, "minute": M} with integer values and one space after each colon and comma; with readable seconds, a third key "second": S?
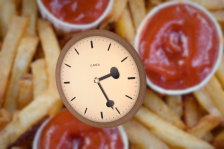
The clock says {"hour": 2, "minute": 26}
